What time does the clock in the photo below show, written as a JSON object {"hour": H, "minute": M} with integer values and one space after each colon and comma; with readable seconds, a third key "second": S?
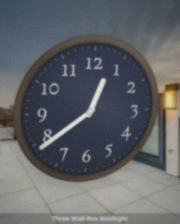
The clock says {"hour": 12, "minute": 39}
